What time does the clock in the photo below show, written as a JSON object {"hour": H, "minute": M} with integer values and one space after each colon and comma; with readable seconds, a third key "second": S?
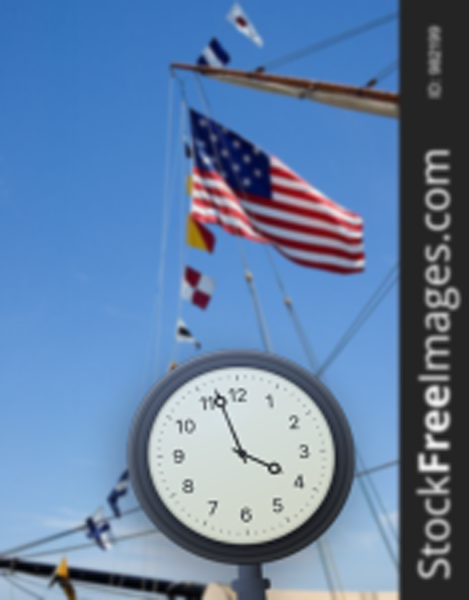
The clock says {"hour": 3, "minute": 57}
